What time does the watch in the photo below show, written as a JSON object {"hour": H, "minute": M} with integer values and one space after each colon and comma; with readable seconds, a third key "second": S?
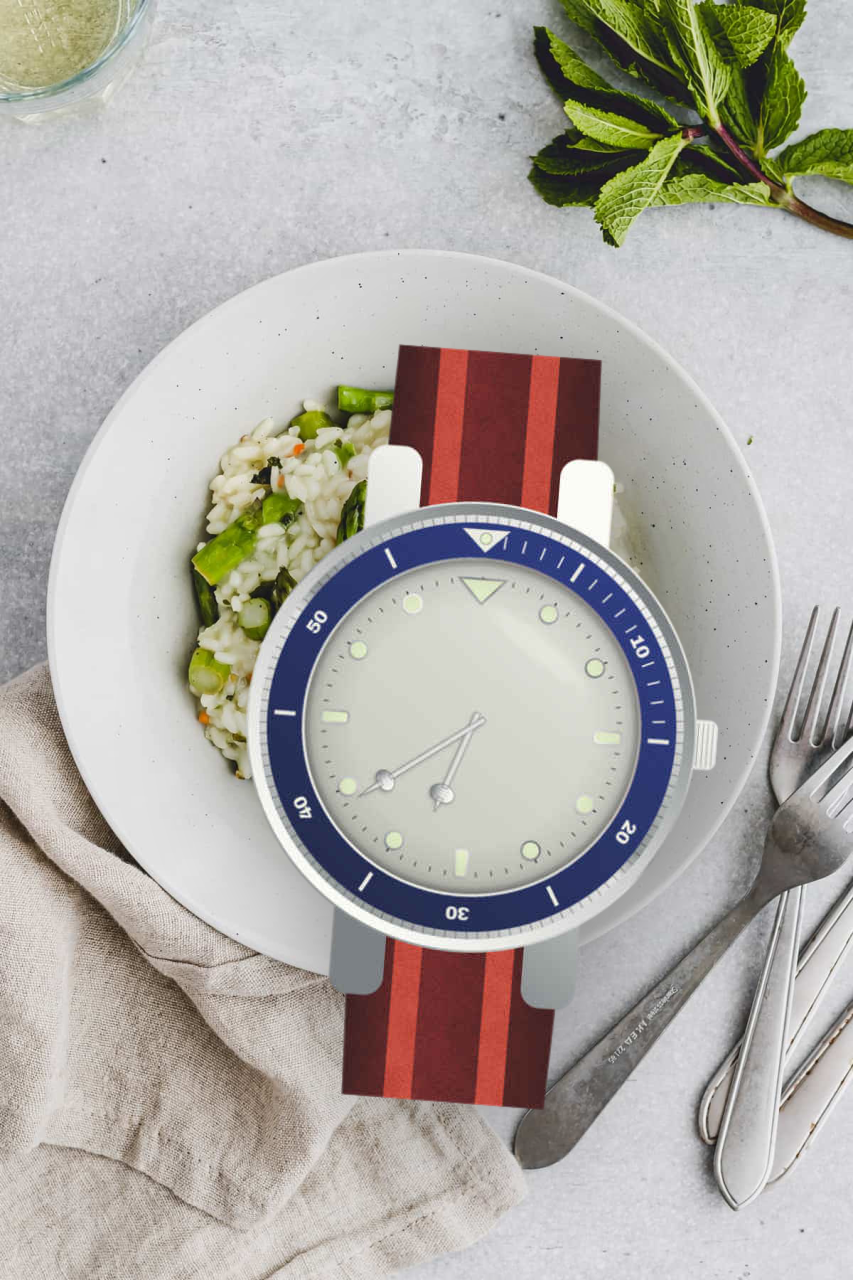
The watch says {"hour": 6, "minute": 39}
